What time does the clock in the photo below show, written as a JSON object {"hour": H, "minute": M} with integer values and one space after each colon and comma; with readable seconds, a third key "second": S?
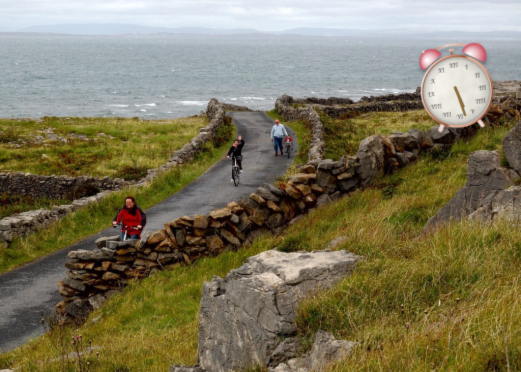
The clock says {"hour": 5, "minute": 28}
